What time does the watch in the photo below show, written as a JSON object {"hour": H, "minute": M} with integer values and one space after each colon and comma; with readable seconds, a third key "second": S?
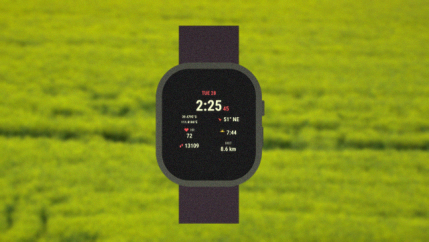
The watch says {"hour": 2, "minute": 25}
